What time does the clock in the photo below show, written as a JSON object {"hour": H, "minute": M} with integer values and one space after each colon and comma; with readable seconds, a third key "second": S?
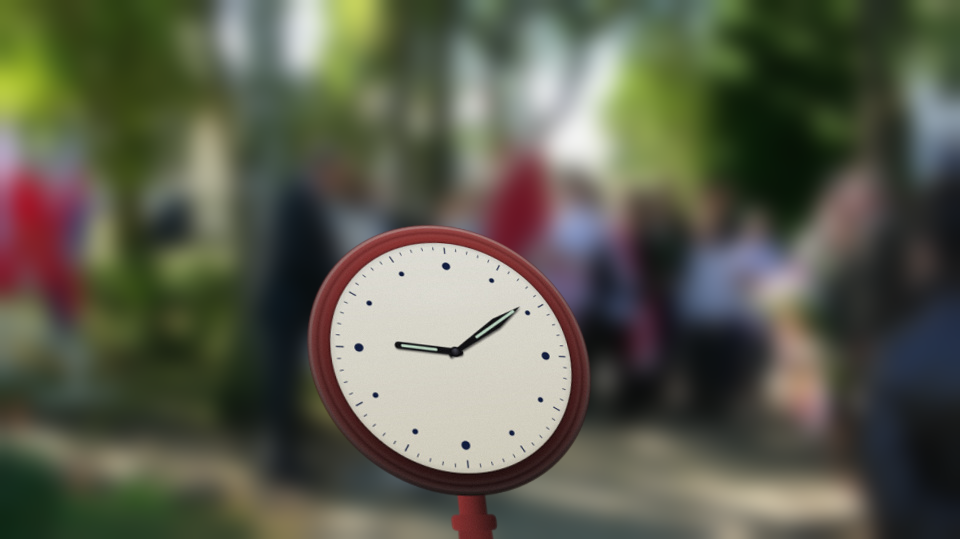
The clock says {"hour": 9, "minute": 9}
